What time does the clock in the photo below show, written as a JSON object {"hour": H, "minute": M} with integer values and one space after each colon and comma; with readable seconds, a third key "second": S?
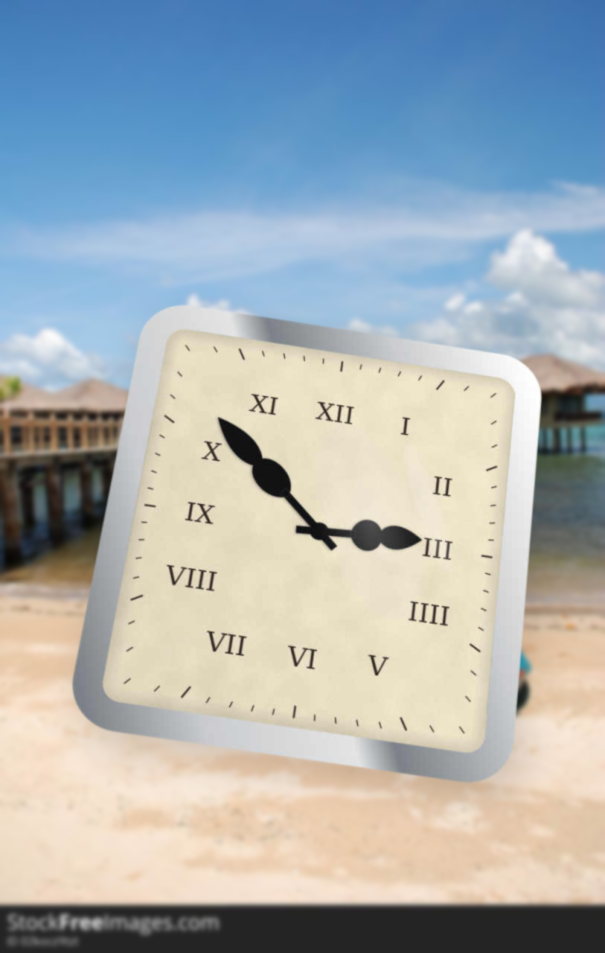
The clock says {"hour": 2, "minute": 52}
